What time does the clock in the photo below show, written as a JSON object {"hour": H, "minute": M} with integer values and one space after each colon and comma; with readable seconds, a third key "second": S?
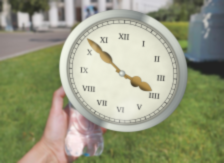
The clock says {"hour": 3, "minute": 52}
